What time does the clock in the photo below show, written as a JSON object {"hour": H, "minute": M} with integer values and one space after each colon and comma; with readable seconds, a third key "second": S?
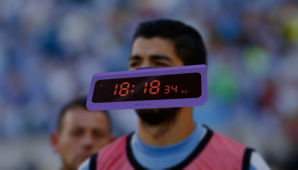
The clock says {"hour": 18, "minute": 18, "second": 34}
